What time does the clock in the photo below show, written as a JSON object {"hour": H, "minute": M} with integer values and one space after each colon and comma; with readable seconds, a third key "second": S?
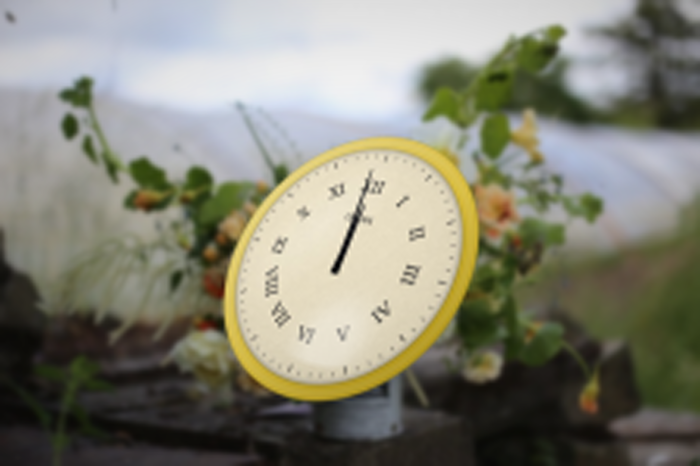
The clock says {"hour": 11, "minute": 59}
